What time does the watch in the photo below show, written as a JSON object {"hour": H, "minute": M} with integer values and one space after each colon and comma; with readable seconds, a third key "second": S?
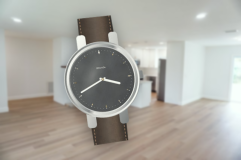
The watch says {"hour": 3, "minute": 41}
